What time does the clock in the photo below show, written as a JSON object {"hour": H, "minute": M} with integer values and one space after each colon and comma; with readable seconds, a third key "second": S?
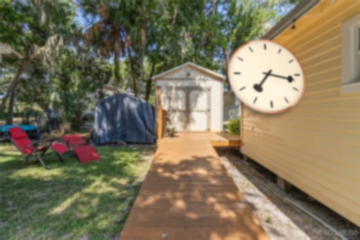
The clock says {"hour": 7, "minute": 17}
